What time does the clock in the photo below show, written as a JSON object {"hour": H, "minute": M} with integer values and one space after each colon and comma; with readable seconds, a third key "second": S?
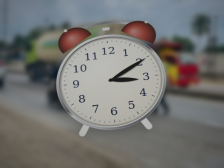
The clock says {"hour": 3, "minute": 10}
